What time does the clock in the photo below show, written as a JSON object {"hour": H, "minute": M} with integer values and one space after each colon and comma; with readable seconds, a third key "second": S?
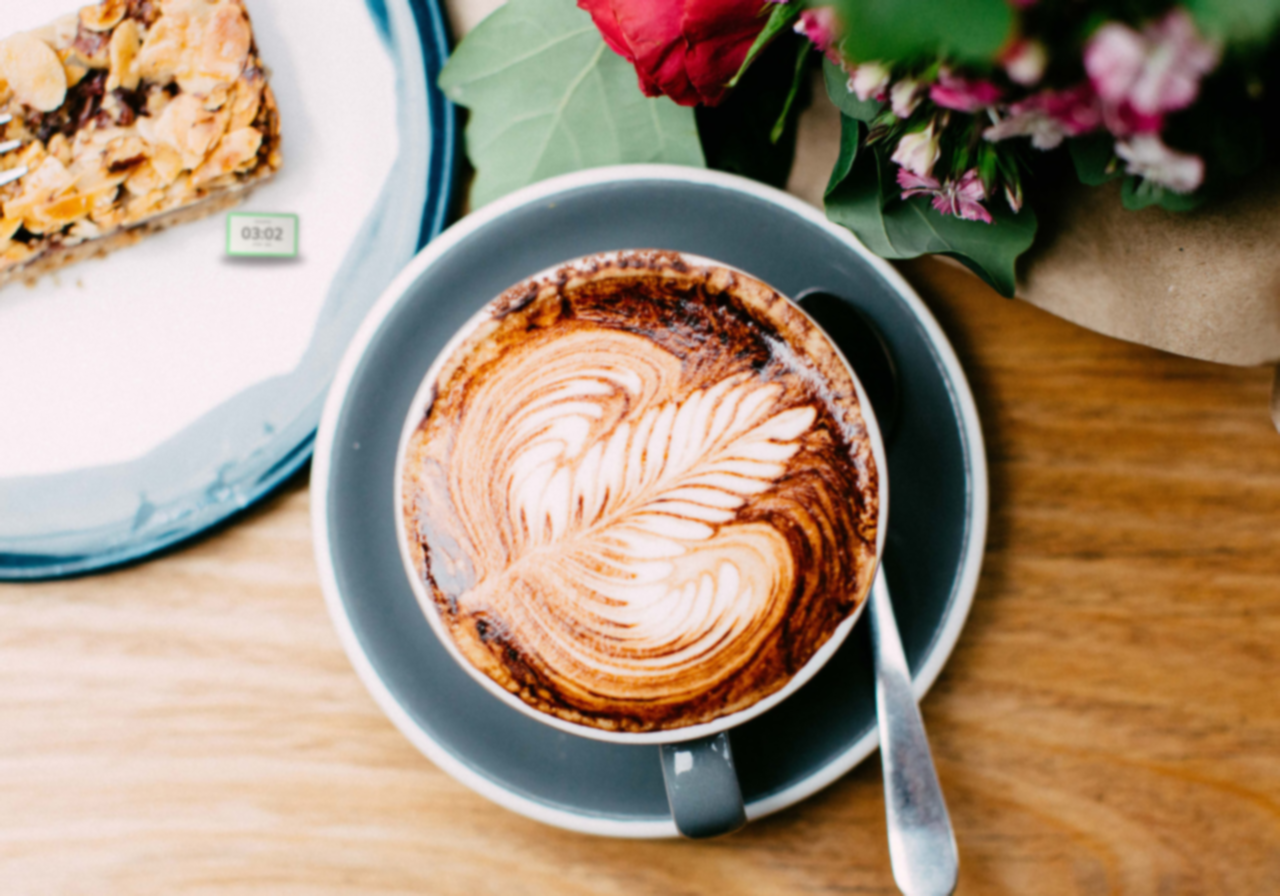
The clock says {"hour": 3, "minute": 2}
